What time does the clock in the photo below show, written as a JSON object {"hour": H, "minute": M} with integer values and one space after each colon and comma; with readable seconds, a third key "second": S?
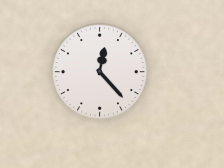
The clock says {"hour": 12, "minute": 23}
